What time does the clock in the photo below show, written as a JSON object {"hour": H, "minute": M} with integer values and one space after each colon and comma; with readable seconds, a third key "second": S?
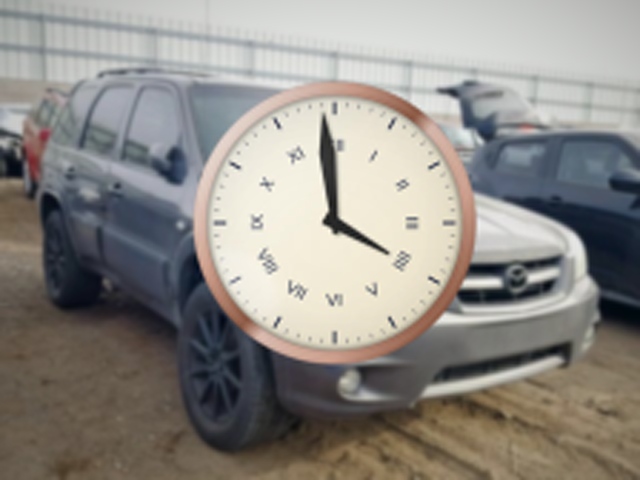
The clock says {"hour": 3, "minute": 59}
